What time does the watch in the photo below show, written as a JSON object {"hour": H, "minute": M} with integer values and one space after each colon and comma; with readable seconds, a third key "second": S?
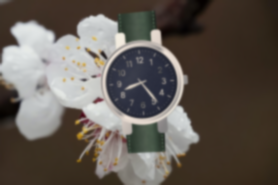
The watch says {"hour": 8, "minute": 24}
